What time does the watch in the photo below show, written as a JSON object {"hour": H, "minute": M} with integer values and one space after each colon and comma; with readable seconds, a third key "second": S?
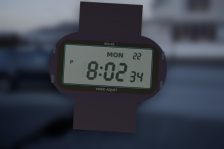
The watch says {"hour": 8, "minute": 2, "second": 34}
